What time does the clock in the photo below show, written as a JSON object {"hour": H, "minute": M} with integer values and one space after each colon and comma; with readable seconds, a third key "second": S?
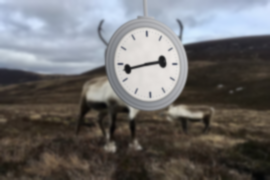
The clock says {"hour": 2, "minute": 43}
